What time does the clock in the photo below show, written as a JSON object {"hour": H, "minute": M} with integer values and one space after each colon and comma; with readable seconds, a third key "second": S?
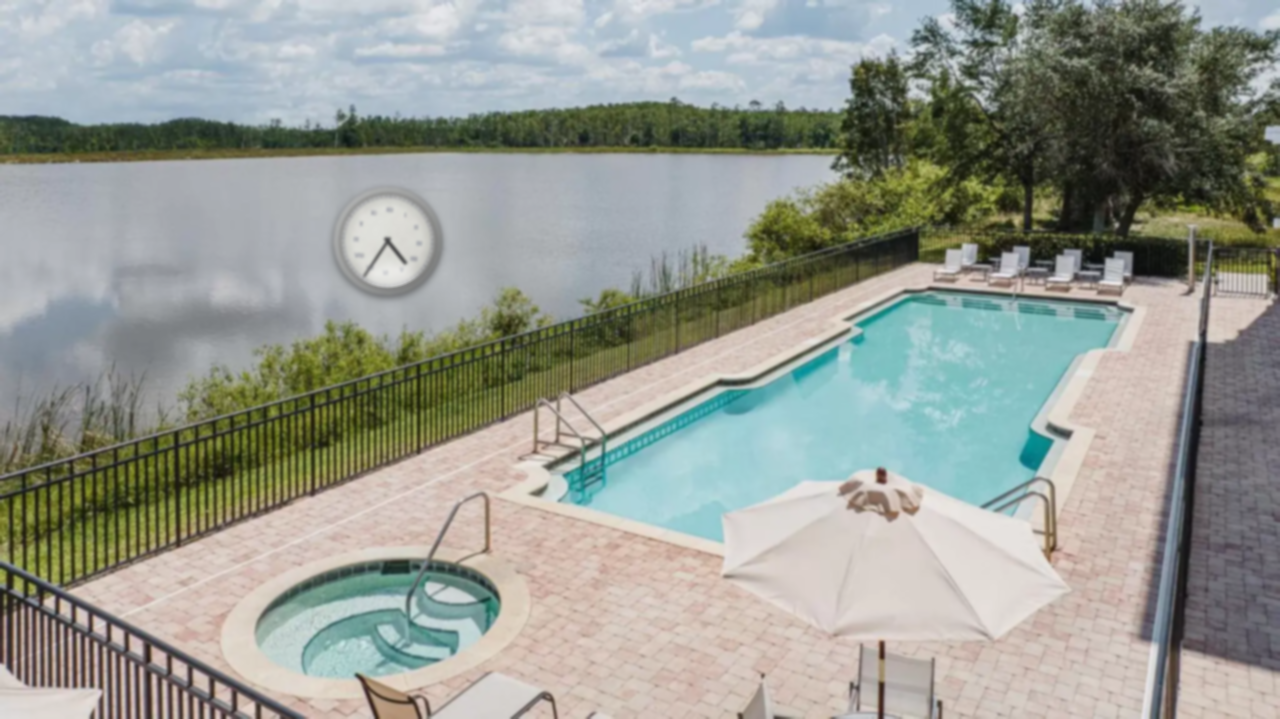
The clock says {"hour": 4, "minute": 35}
